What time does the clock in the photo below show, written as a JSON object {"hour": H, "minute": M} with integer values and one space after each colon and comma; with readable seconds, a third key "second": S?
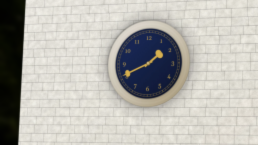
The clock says {"hour": 1, "minute": 41}
